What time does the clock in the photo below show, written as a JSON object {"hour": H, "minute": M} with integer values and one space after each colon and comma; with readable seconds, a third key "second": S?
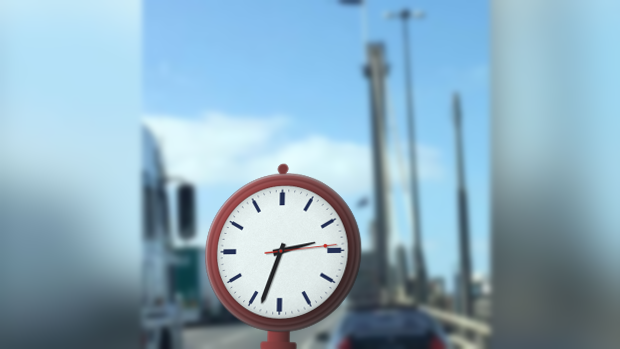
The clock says {"hour": 2, "minute": 33, "second": 14}
